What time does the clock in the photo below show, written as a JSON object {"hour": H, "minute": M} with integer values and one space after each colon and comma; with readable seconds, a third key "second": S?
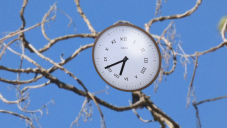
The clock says {"hour": 6, "minute": 41}
